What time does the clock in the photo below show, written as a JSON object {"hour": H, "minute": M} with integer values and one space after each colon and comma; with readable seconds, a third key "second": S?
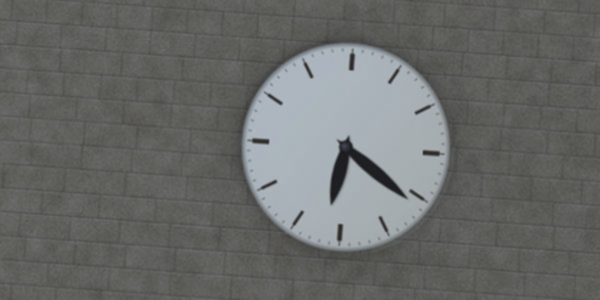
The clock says {"hour": 6, "minute": 21}
